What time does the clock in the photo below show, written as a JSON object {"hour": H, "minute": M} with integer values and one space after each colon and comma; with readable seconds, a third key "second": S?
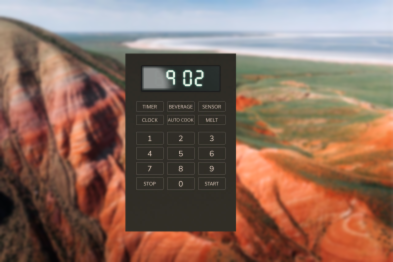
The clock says {"hour": 9, "minute": 2}
